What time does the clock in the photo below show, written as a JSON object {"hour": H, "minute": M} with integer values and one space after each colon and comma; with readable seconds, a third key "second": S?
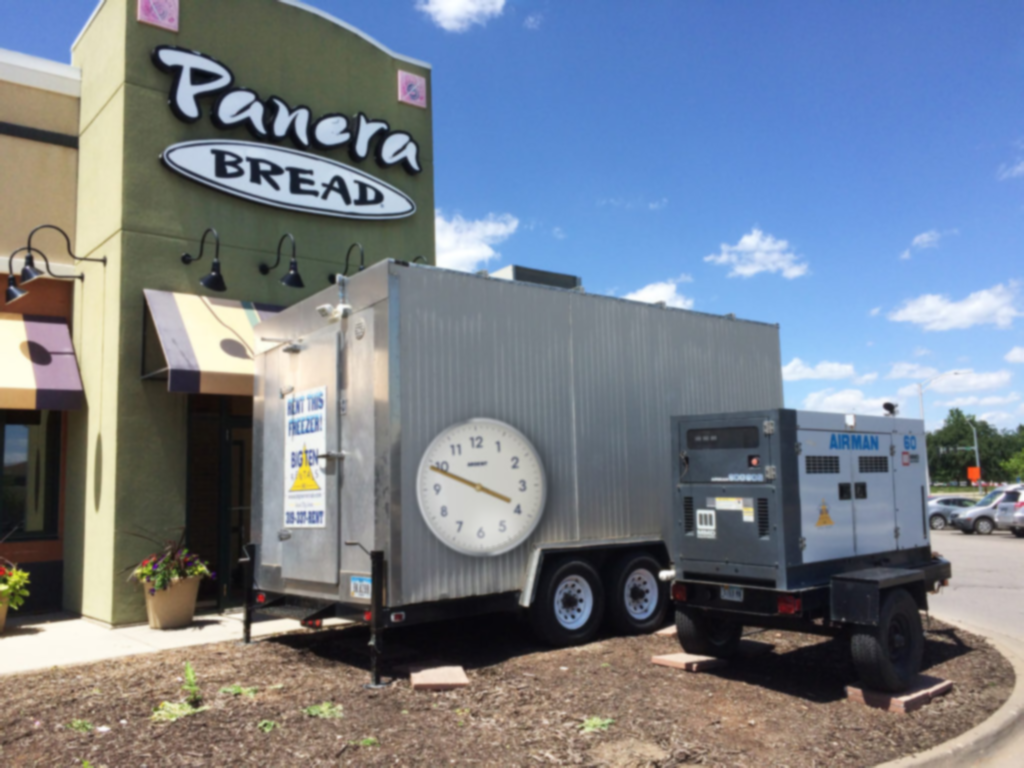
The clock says {"hour": 3, "minute": 49}
